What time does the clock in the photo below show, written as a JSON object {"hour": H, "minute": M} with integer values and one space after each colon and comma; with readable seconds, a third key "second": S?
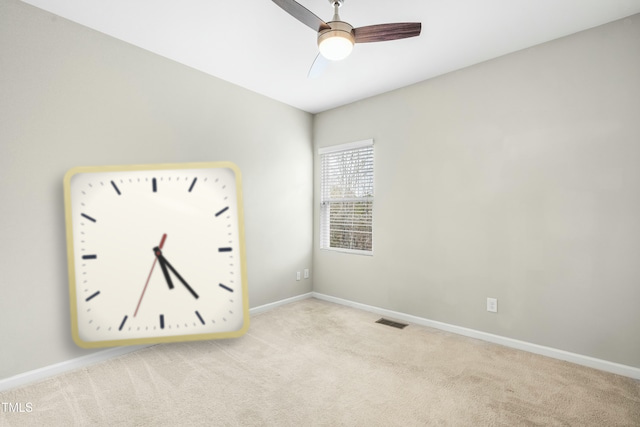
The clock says {"hour": 5, "minute": 23, "second": 34}
